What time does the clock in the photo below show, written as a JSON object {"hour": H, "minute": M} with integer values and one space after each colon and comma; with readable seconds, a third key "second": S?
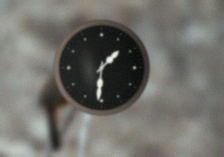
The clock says {"hour": 1, "minute": 31}
